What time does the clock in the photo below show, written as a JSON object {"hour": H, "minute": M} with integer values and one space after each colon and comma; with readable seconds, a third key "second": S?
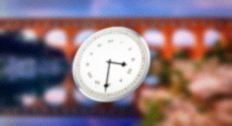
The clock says {"hour": 3, "minute": 31}
